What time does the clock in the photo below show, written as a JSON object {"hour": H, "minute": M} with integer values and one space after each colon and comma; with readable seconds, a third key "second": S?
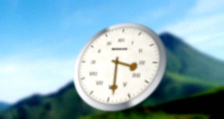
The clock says {"hour": 3, "minute": 29}
